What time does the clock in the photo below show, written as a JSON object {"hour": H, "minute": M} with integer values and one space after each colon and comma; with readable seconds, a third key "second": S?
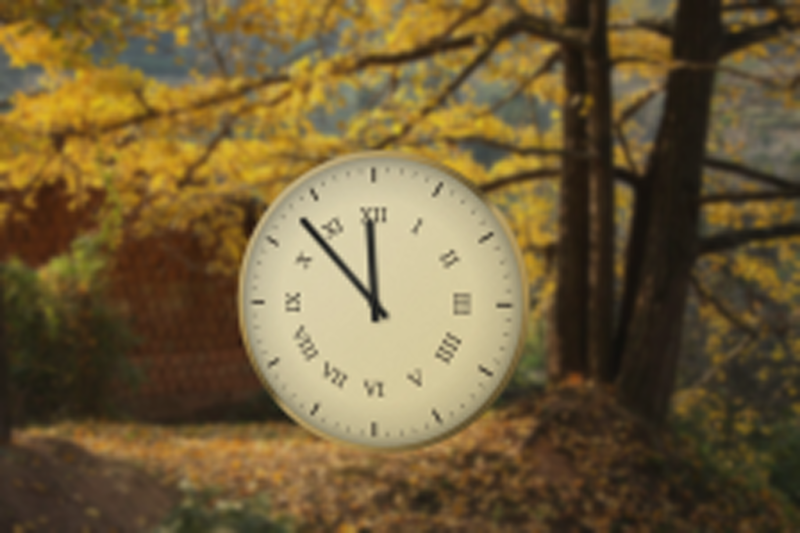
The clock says {"hour": 11, "minute": 53}
